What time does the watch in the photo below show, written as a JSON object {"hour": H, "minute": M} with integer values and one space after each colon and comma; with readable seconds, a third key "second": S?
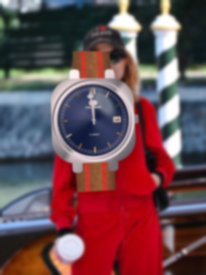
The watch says {"hour": 11, "minute": 59}
